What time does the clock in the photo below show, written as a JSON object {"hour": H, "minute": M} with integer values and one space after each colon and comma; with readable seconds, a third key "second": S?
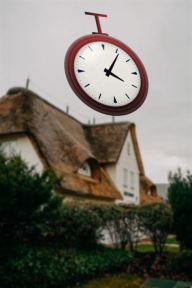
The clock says {"hour": 4, "minute": 6}
